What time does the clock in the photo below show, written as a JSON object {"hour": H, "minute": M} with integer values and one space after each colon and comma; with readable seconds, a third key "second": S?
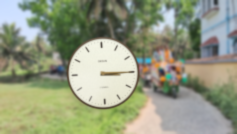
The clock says {"hour": 3, "minute": 15}
